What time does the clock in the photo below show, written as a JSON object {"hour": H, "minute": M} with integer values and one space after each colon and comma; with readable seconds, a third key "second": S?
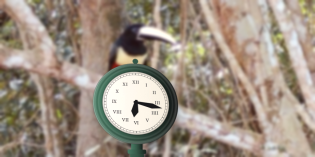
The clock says {"hour": 6, "minute": 17}
